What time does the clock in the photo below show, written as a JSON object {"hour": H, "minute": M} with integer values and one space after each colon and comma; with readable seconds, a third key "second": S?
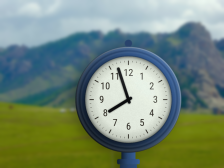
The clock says {"hour": 7, "minute": 57}
